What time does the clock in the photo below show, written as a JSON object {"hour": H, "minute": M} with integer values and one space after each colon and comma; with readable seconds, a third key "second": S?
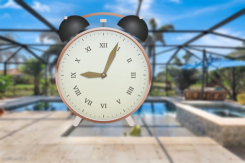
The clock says {"hour": 9, "minute": 4}
